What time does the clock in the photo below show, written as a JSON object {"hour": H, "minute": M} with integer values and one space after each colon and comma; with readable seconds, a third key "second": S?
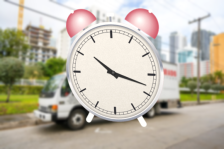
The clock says {"hour": 10, "minute": 18}
